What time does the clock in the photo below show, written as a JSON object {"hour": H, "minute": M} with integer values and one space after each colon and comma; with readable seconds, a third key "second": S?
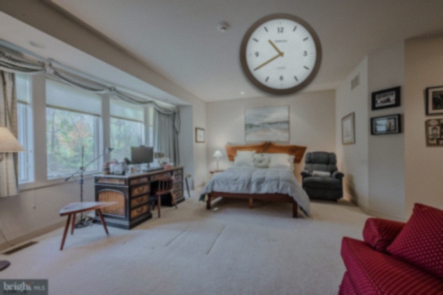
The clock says {"hour": 10, "minute": 40}
